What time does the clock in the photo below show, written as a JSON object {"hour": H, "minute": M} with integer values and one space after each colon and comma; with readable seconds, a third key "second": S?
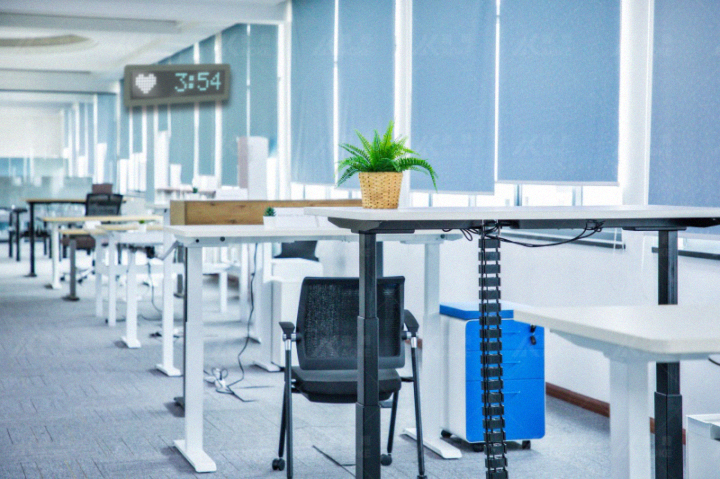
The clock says {"hour": 3, "minute": 54}
